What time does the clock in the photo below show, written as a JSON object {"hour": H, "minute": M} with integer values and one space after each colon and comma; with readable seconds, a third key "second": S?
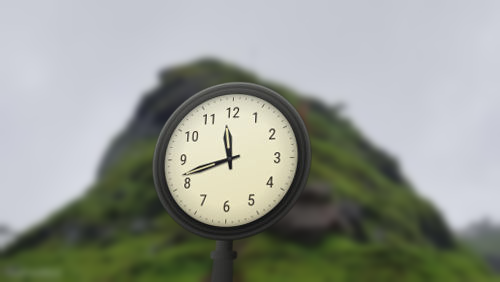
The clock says {"hour": 11, "minute": 42}
